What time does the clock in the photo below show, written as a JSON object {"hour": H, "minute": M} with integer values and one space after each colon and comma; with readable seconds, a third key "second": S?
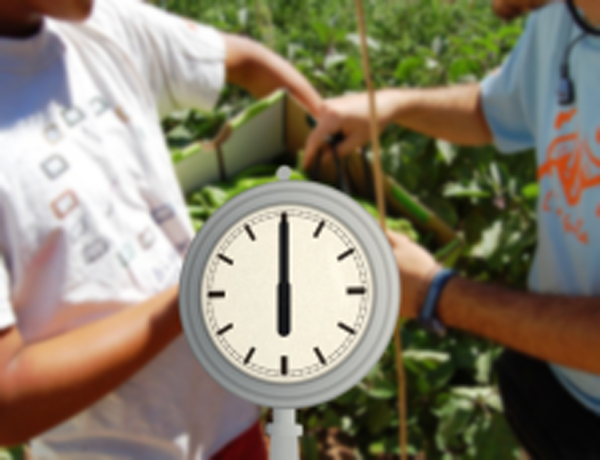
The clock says {"hour": 6, "minute": 0}
